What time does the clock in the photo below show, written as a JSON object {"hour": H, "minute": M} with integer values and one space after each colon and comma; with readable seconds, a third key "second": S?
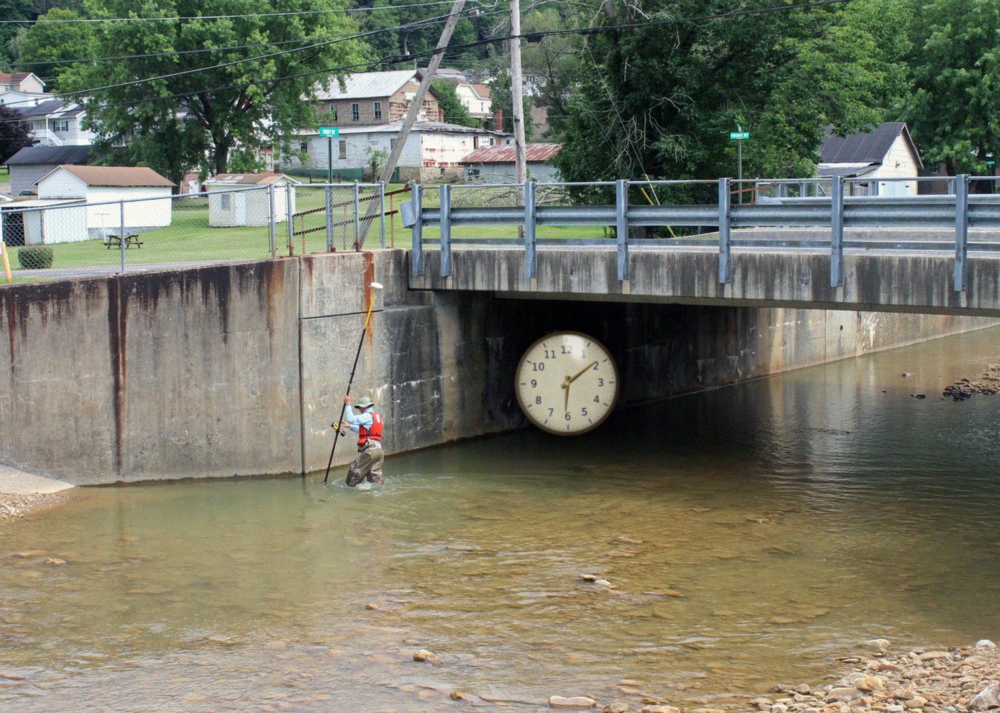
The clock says {"hour": 6, "minute": 9}
